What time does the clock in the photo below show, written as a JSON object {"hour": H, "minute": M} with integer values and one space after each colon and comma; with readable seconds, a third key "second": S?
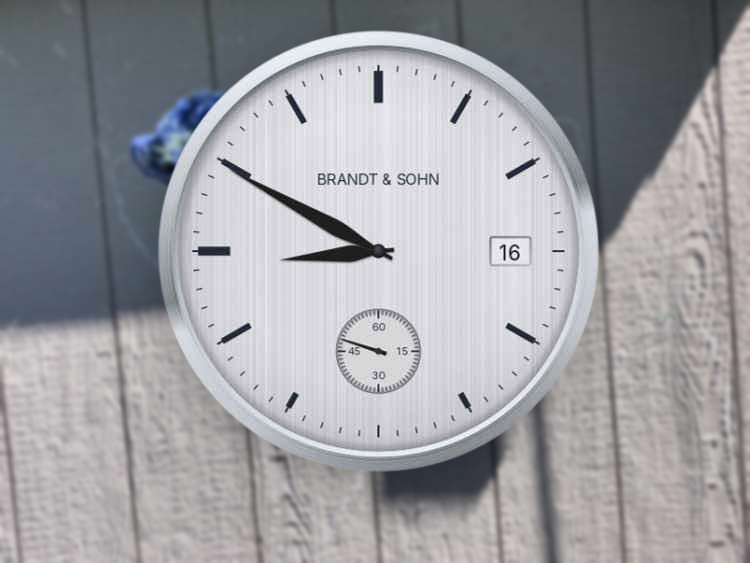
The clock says {"hour": 8, "minute": 49, "second": 48}
